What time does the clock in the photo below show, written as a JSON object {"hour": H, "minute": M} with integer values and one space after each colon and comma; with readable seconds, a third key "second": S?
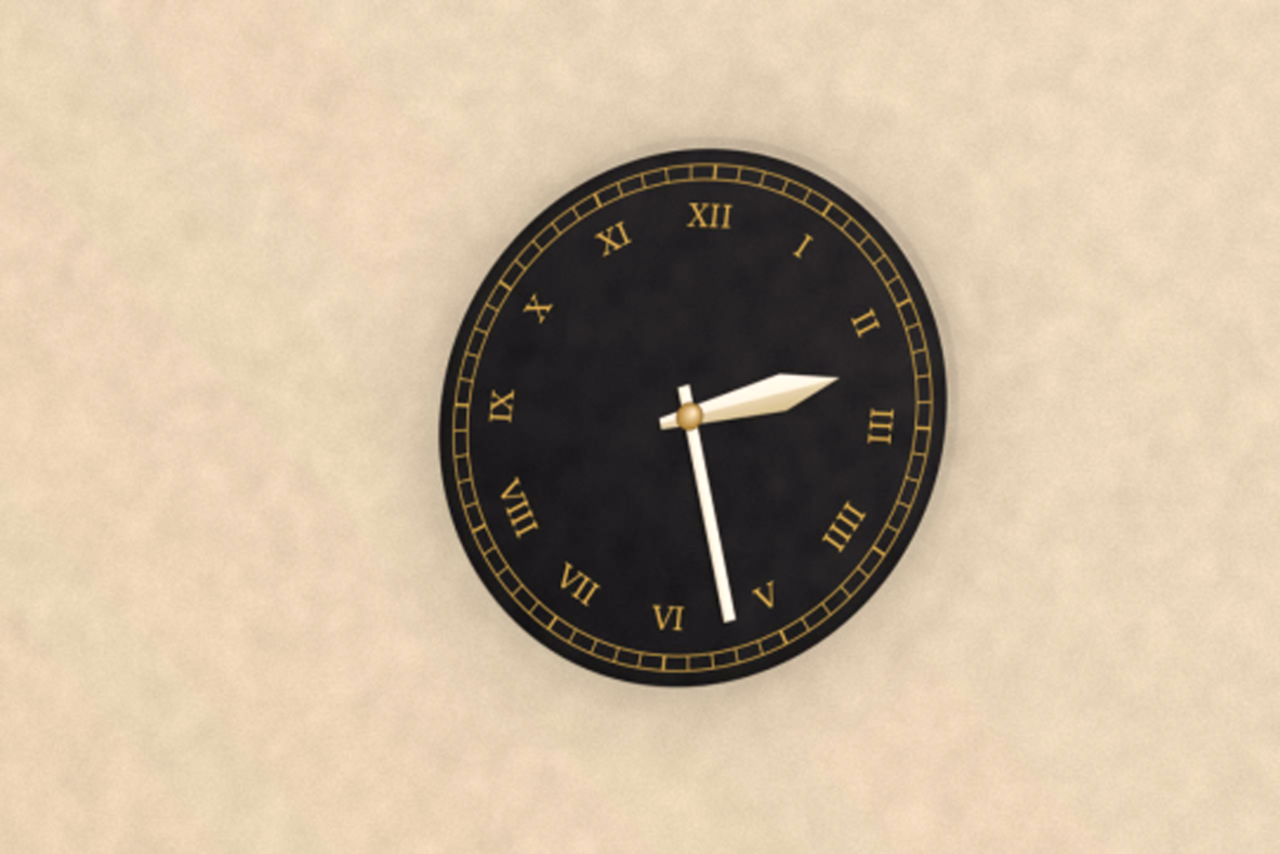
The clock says {"hour": 2, "minute": 27}
